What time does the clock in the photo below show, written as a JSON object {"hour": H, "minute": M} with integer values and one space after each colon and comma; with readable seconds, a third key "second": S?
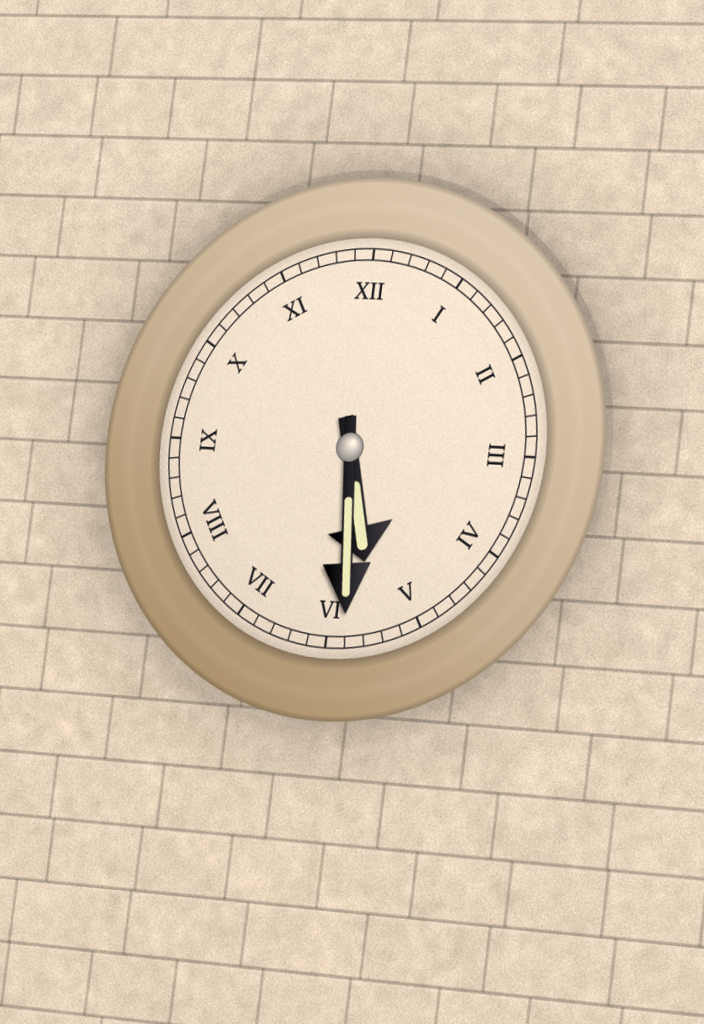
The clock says {"hour": 5, "minute": 29}
